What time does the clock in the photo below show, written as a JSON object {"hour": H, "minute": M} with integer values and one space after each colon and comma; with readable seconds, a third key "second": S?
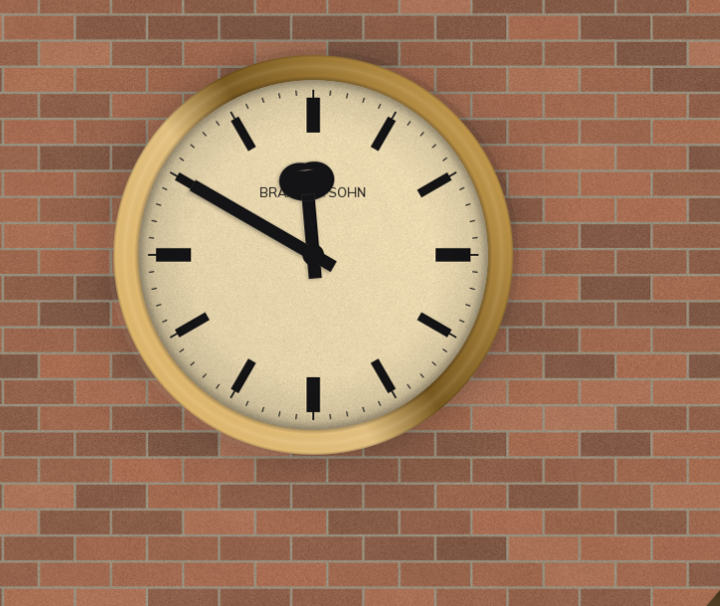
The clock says {"hour": 11, "minute": 50}
